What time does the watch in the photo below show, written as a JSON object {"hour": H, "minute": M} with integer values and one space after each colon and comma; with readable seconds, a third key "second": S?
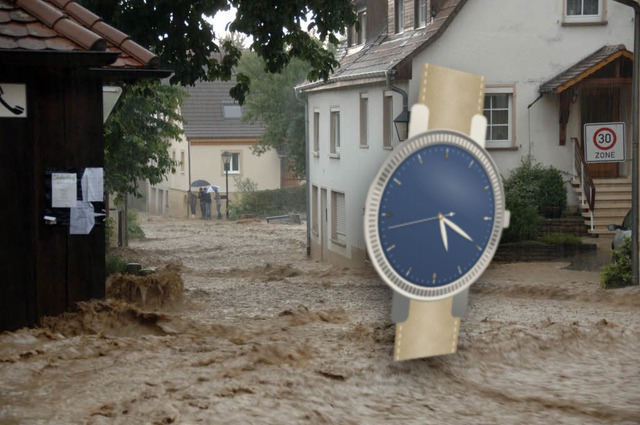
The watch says {"hour": 5, "minute": 19, "second": 43}
